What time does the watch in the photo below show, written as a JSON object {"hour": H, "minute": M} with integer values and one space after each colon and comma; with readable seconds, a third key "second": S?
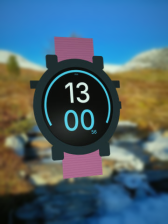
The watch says {"hour": 13, "minute": 0}
